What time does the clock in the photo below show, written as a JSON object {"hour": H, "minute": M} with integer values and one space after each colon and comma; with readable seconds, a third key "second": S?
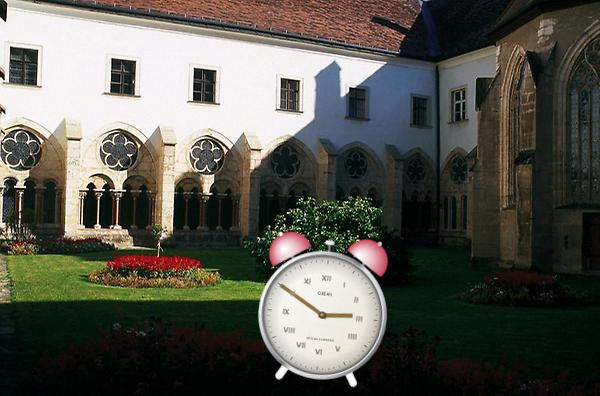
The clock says {"hour": 2, "minute": 50}
